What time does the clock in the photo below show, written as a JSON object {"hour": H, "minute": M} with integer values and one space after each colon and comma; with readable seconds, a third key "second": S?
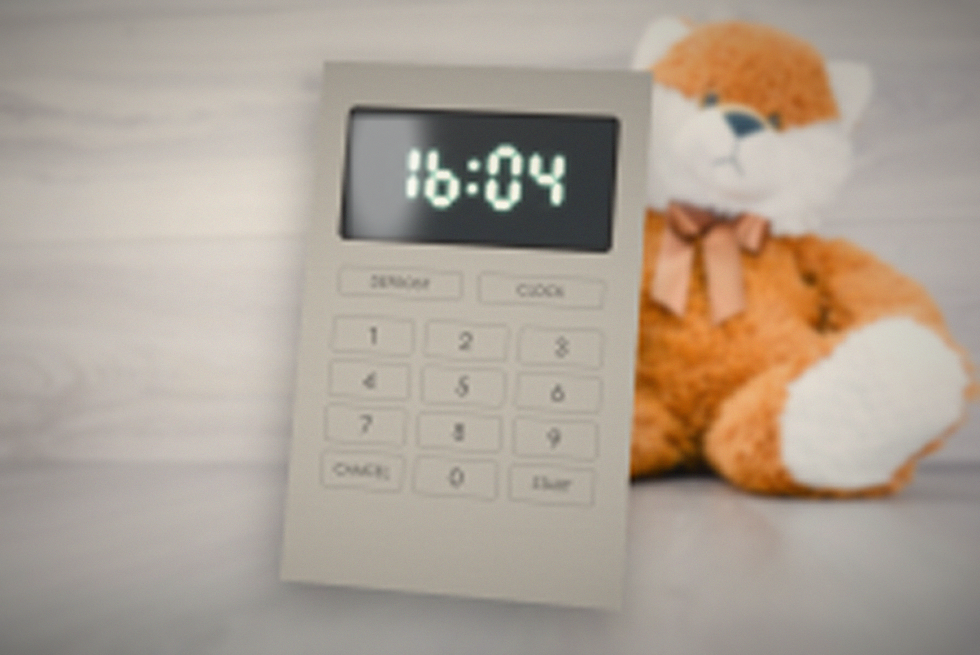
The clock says {"hour": 16, "minute": 4}
